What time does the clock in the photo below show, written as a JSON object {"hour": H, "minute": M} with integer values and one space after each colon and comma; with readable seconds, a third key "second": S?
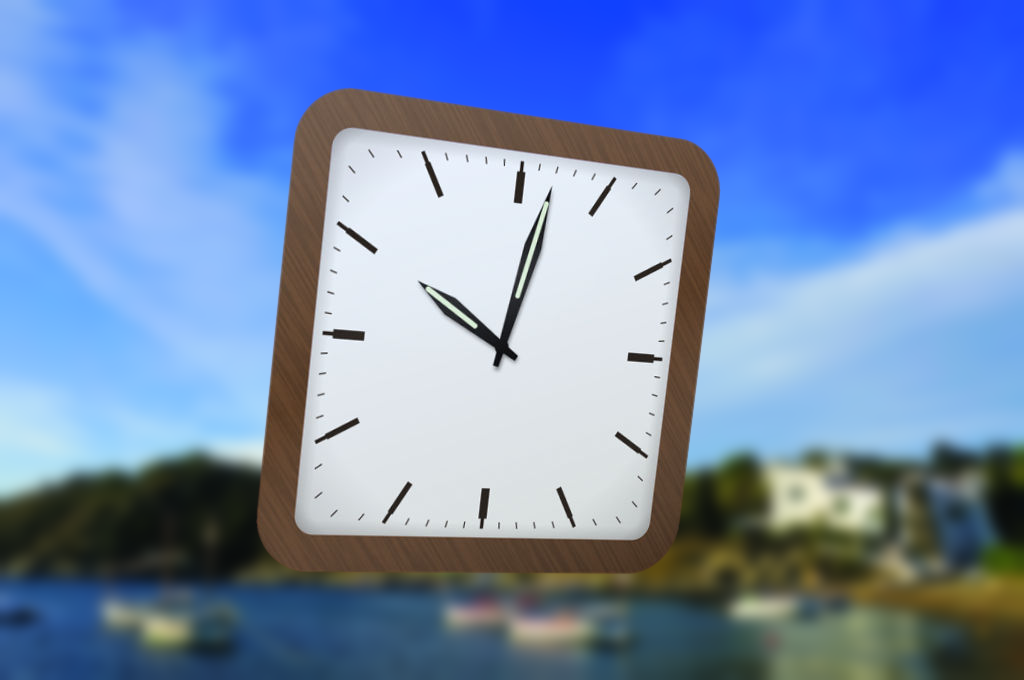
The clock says {"hour": 10, "minute": 2}
